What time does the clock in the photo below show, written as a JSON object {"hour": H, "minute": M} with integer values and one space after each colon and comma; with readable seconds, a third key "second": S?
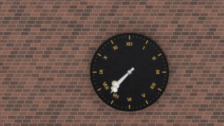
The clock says {"hour": 7, "minute": 37}
